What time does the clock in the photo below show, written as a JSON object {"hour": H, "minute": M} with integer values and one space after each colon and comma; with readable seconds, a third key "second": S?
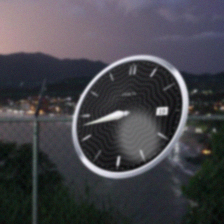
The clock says {"hour": 8, "minute": 43}
